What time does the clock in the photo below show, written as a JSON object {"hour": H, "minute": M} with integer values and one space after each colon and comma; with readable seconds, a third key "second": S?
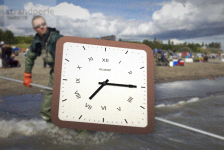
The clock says {"hour": 7, "minute": 15}
